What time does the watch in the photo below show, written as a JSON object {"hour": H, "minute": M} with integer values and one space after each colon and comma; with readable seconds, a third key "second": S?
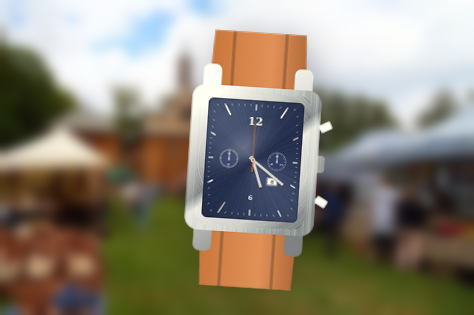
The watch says {"hour": 5, "minute": 21}
